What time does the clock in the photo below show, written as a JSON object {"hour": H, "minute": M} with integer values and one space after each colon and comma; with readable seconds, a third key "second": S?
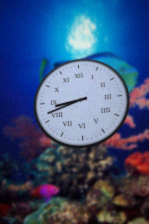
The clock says {"hour": 8, "minute": 42}
